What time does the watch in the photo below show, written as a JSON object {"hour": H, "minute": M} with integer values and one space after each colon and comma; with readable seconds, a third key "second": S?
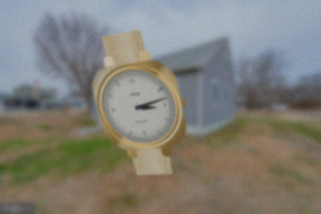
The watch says {"hour": 3, "minute": 13}
